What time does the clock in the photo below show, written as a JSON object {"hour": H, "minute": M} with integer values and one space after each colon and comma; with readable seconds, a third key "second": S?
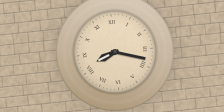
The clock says {"hour": 8, "minute": 18}
